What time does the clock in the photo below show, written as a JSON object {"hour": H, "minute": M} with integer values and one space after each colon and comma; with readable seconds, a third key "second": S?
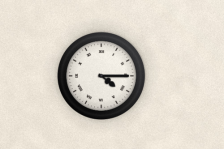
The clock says {"hour": 4, "minute": 15}
